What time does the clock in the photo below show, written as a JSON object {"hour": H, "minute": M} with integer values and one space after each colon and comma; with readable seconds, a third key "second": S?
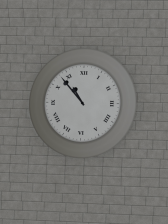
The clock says {"hour": 10, "minute": 53}
